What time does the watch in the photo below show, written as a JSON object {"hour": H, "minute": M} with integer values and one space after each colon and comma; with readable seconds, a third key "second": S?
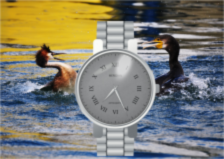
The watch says {"hour": 7, "minute": 26}
